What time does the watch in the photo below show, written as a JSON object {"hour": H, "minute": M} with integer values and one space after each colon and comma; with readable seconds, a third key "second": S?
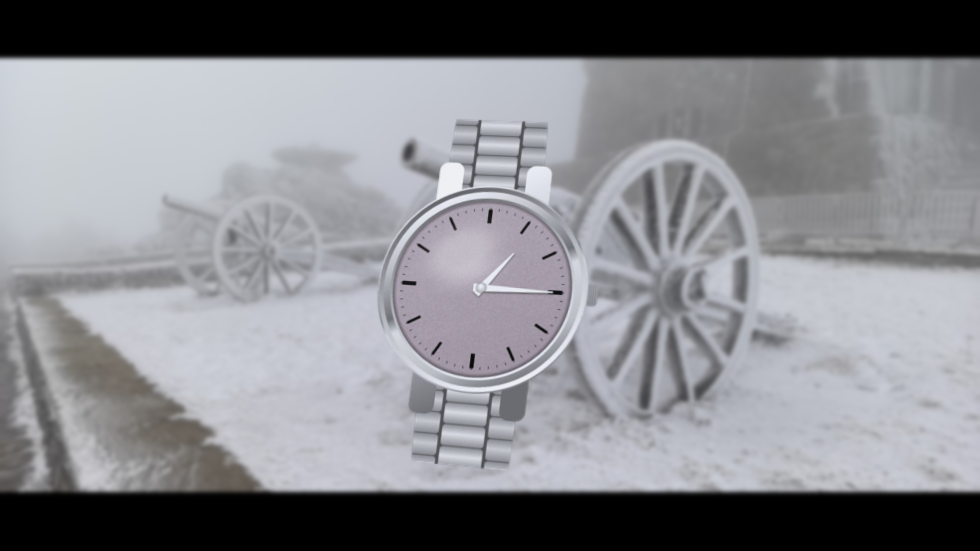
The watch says {"hour": 1, "minute": 15}
